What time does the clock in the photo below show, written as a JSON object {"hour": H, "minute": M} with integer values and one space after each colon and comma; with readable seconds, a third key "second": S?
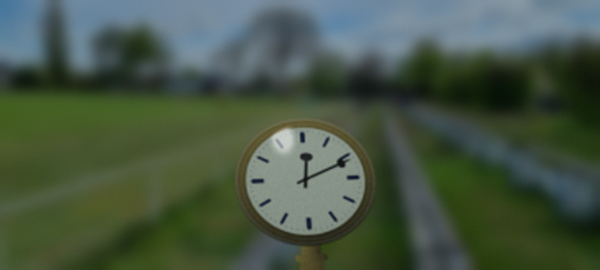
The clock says {"hour": 12, "minute": 11}
